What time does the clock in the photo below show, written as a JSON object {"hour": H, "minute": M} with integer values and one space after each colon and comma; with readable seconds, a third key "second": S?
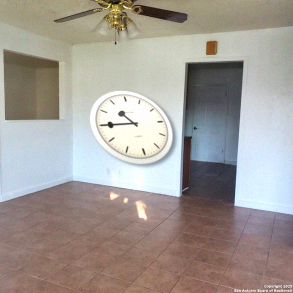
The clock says {"hour": 10, "minute": 45}
